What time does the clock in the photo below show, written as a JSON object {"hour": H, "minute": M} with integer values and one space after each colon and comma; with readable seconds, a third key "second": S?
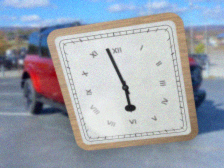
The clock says {"hour": 5, "minute": 58}
